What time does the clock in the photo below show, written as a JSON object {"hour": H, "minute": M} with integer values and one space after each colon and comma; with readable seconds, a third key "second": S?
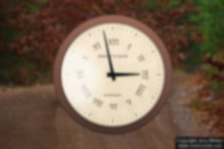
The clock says {"hour": 2, "minute": 58}
